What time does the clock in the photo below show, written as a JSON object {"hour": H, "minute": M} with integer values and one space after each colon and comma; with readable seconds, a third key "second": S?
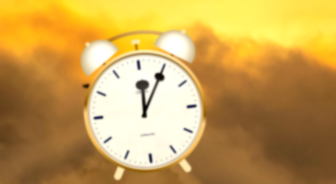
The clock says {"hour": 12, "minute": 5}
